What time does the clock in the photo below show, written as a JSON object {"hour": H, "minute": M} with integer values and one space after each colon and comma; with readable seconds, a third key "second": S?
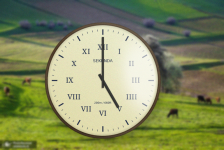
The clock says {"hour": 5, "minute": 0}
